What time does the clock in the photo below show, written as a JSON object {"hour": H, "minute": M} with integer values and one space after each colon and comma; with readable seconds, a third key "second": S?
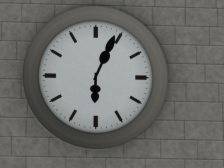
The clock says {"hour": 6, "minute": 4}
